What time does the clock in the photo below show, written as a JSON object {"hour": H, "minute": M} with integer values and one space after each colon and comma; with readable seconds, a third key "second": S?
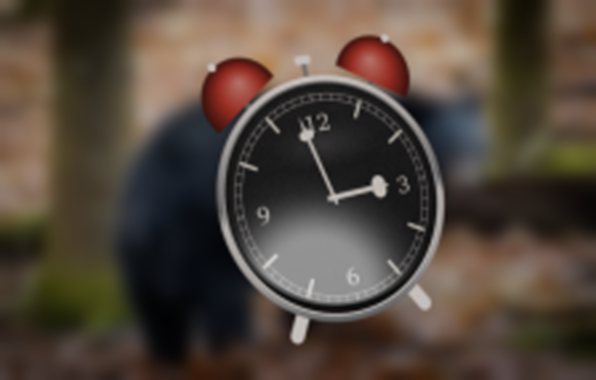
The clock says {"hour": 2, "minute": 58}
